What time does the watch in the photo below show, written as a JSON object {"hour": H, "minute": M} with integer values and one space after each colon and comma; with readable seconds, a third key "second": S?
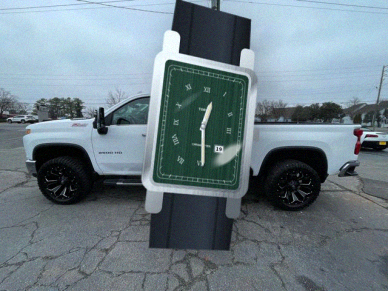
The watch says {"hour": 12, "minute": 29}
